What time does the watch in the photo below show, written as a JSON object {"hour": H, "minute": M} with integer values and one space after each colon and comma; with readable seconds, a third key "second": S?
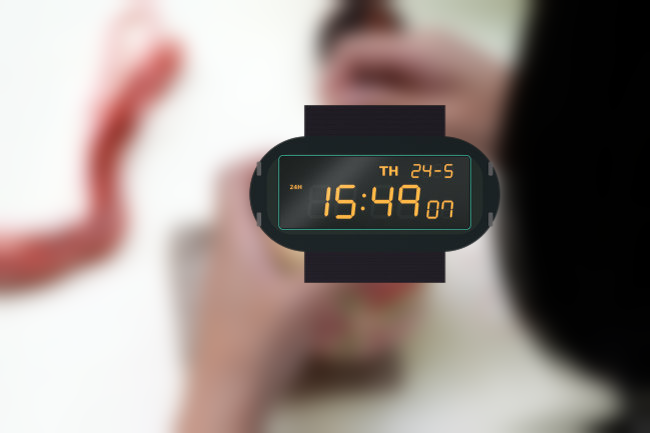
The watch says {"hour": 15, "minute": 49, "second": 7}
